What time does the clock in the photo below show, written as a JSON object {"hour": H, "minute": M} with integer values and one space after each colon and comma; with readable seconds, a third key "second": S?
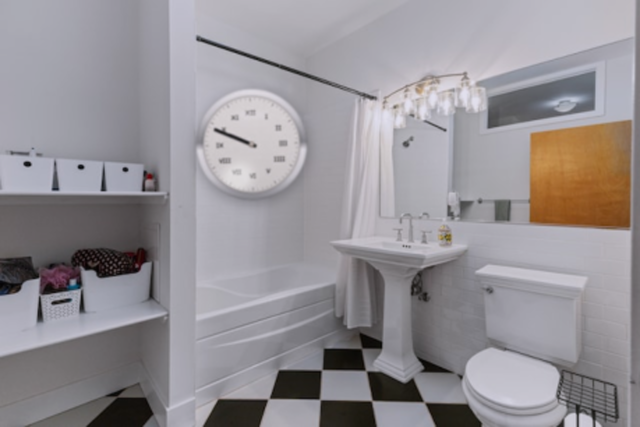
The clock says {"hour": 9, "minute": 49}
